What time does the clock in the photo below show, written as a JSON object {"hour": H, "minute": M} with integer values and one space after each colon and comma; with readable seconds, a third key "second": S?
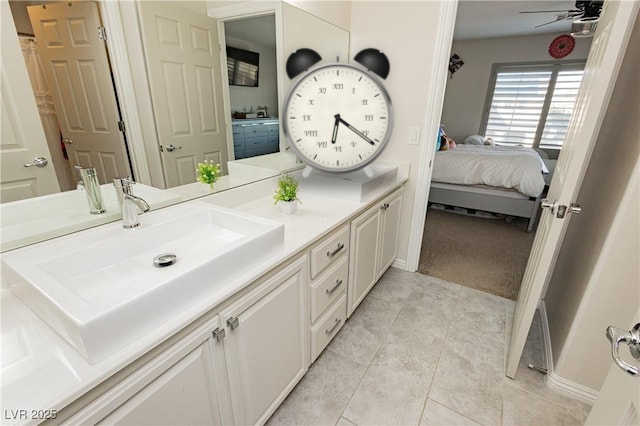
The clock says {"hour": 6, "minute": 21}
